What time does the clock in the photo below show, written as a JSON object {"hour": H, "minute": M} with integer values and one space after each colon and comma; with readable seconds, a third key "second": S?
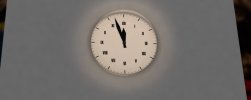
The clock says {"hour": 11, "minute": 57}
